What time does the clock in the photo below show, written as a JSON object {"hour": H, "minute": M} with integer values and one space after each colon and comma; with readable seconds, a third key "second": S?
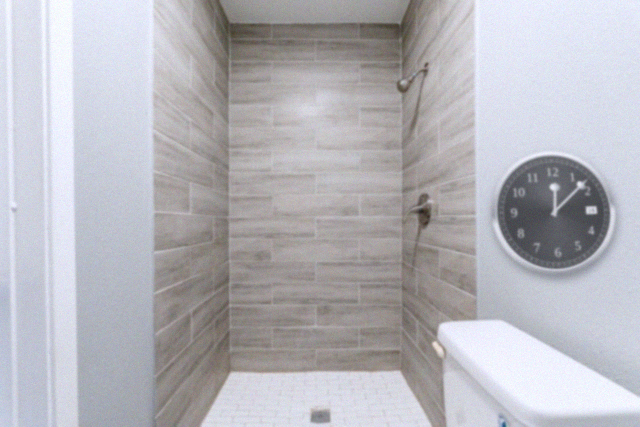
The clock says {"hour": 12, "minute": 8}
